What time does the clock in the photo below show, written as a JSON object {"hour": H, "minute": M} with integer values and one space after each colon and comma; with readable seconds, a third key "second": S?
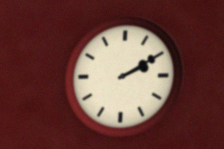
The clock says {"hour": 2, "minute": 10}
